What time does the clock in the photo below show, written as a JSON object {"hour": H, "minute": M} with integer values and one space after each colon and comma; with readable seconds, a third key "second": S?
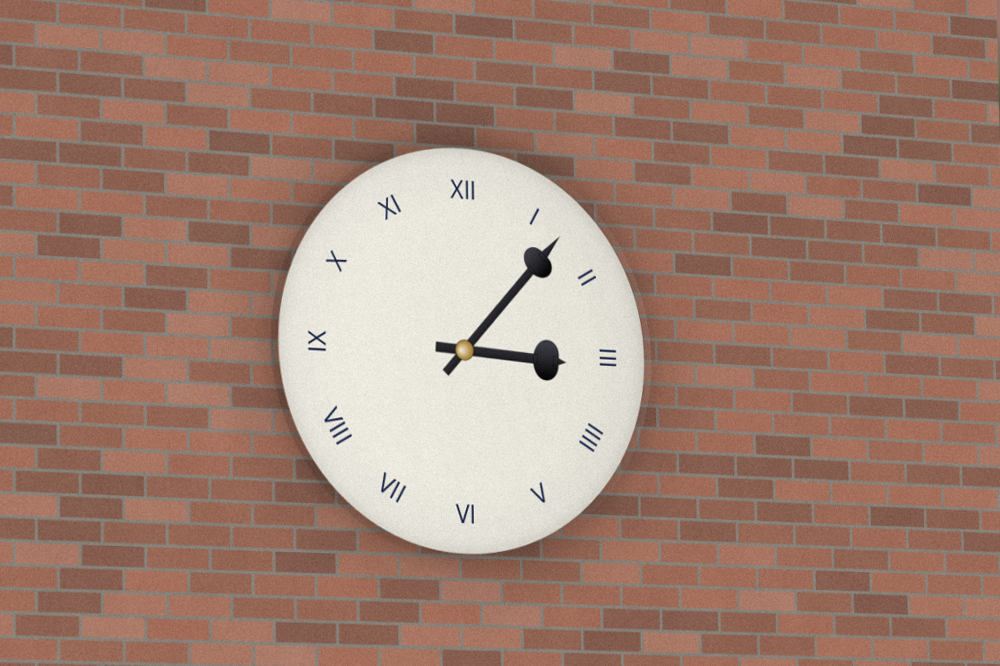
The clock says {"hour": 3, "minute": 7}
